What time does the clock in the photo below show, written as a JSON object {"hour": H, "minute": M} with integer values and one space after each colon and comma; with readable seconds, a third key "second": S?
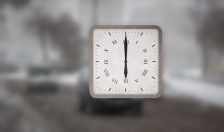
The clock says {"hour": 6, "minute": 0}
